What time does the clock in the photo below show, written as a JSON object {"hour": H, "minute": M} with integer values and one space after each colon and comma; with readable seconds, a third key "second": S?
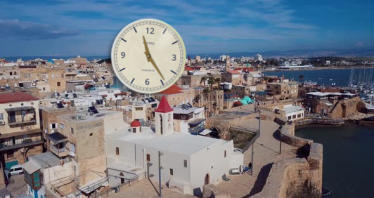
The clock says {"hour": 11, "minute": 24}
